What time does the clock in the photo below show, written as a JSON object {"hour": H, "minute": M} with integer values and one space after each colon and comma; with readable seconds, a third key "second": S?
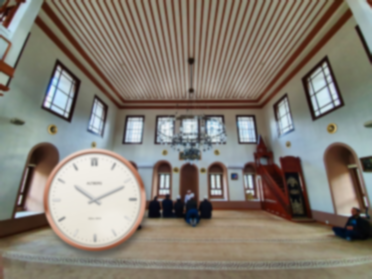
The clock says {"hour": 10, "minute": 11}
